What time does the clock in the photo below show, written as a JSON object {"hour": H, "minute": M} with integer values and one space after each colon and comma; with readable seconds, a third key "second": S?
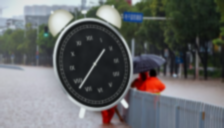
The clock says {"hour": 1, "minute": 38}
